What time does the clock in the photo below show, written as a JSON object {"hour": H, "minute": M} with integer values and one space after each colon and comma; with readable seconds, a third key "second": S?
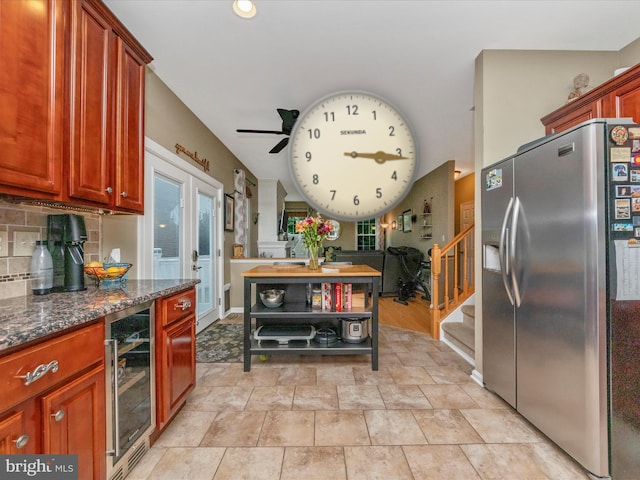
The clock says {"hour": 3, "minute": 16}
